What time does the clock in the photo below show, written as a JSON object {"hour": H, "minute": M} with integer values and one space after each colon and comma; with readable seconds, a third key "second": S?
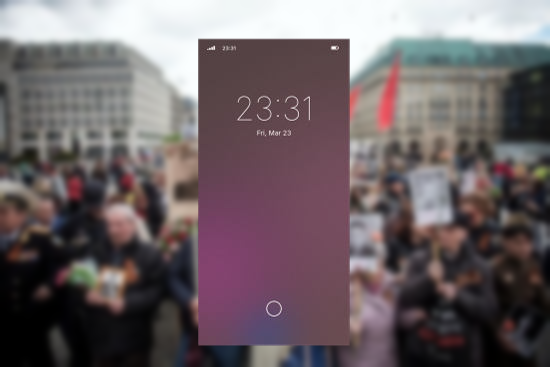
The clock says {"hour": 23, "minute": 31}
